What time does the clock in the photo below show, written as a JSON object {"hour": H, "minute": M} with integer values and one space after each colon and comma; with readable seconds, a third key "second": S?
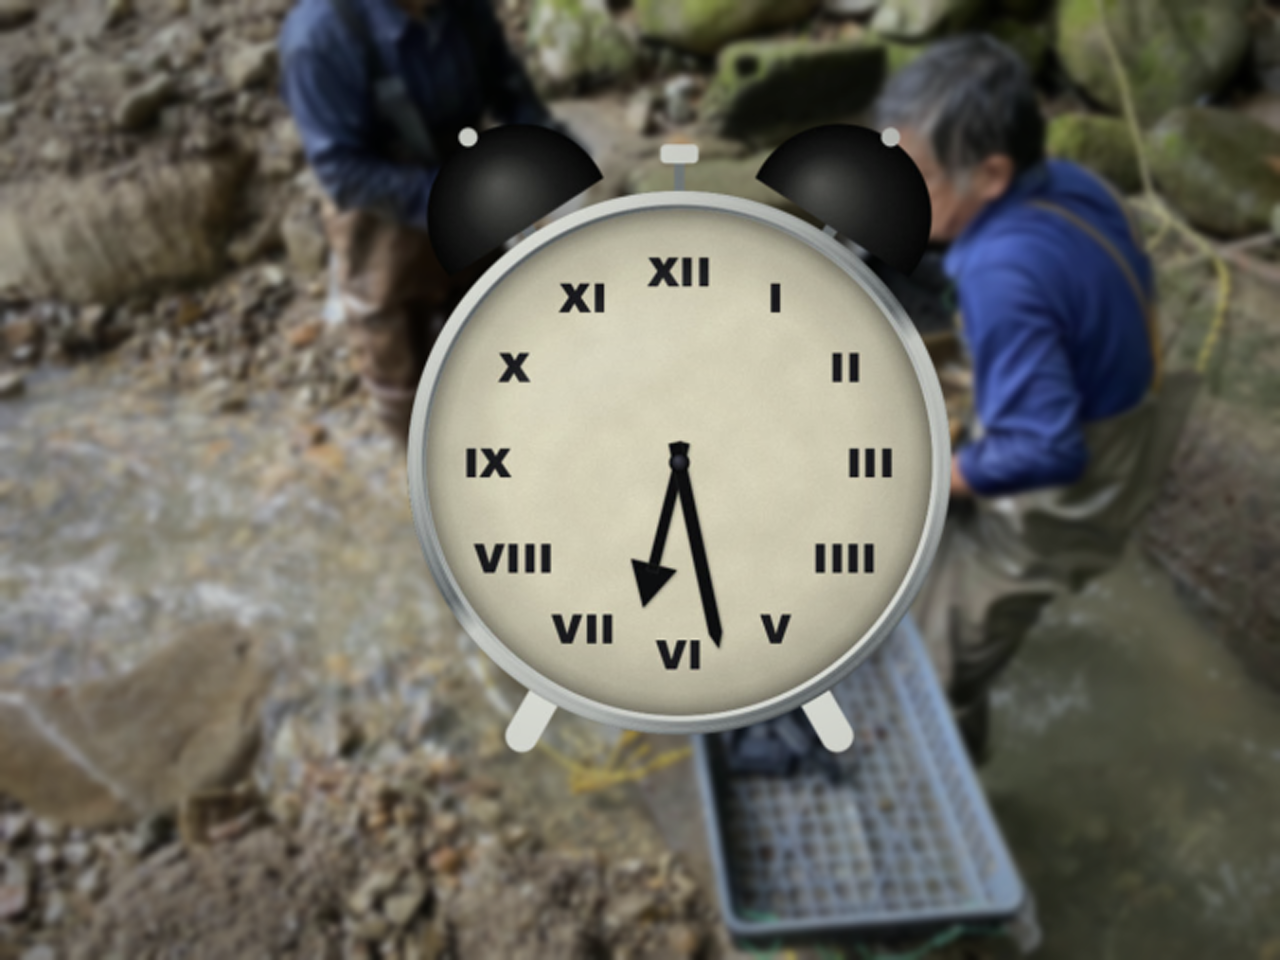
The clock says {"hour": 6, "minute": 28}
